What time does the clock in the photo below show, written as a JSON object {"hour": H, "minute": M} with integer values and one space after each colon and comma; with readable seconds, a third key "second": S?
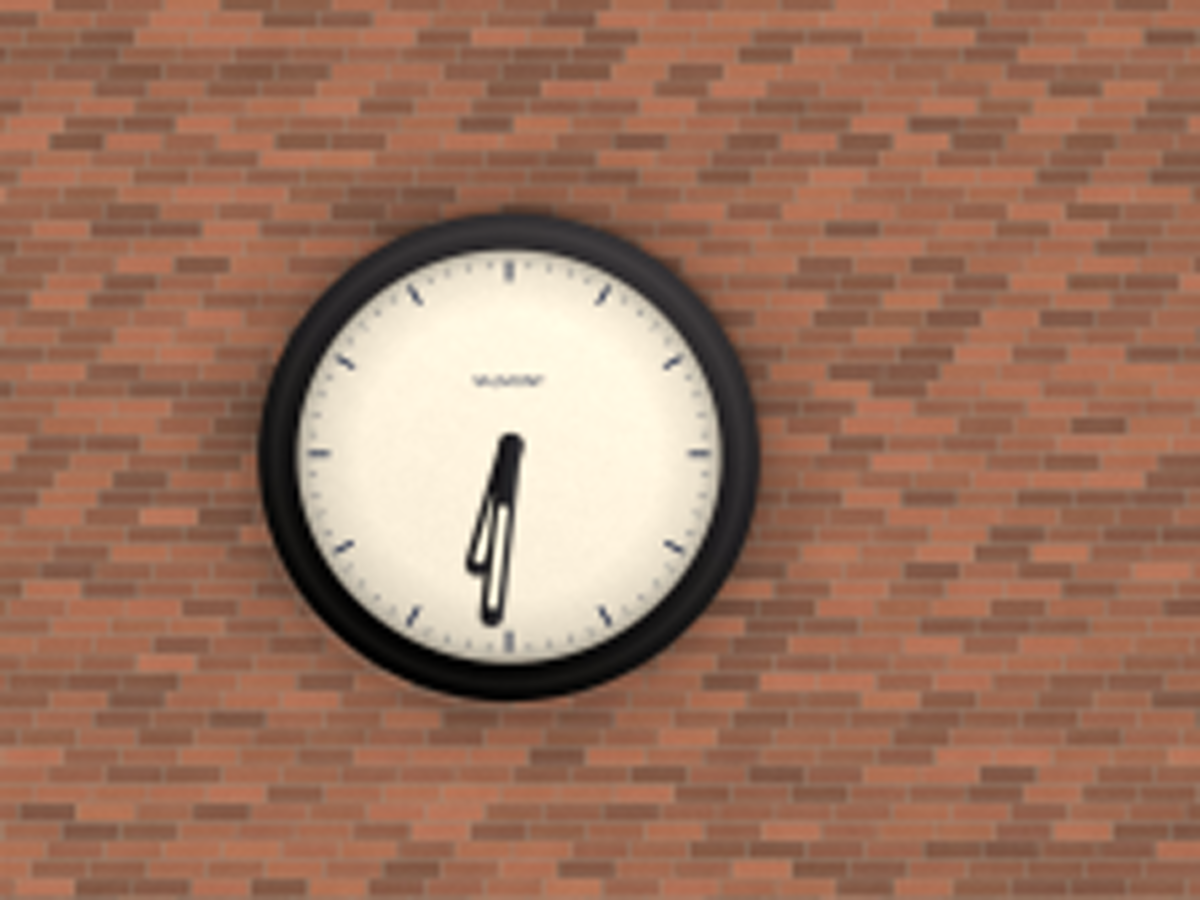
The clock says {"hour": 6, "minute": 31}
